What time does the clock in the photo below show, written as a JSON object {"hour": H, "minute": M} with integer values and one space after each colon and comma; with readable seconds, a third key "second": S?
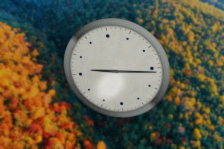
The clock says {"hour": 9, "minute": 16}
